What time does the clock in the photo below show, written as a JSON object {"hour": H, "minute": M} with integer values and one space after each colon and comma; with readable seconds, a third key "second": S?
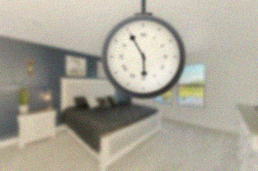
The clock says {"hour": 5, "minute": 55}
